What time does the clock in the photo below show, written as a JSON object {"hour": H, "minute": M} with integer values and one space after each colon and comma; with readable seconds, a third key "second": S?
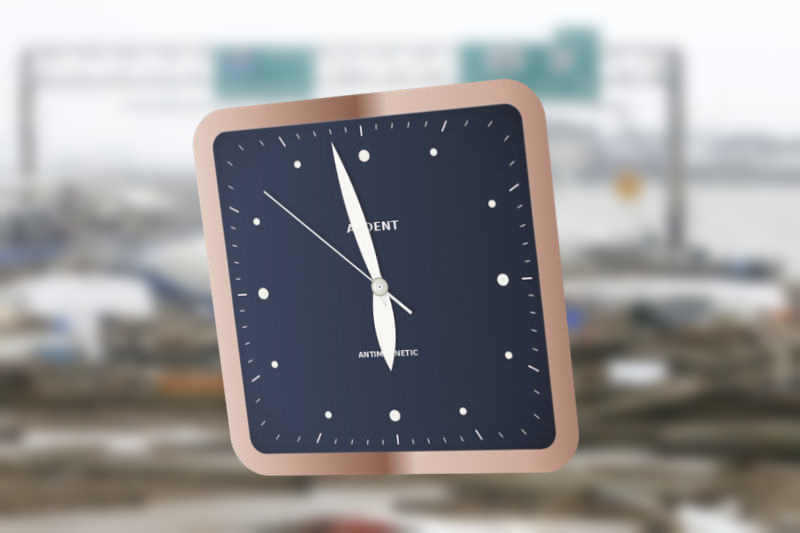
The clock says {"hour": 5, "minute": 57, "second": 52}
